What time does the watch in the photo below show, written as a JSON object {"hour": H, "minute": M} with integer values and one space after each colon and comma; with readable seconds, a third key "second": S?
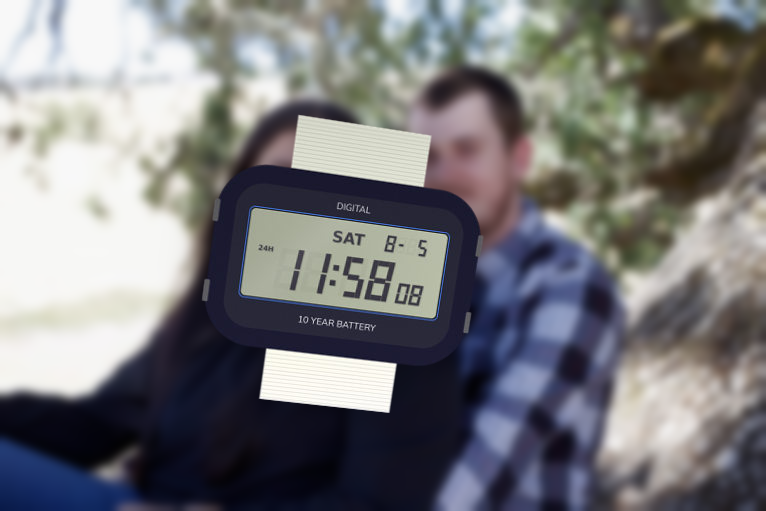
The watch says {"hour": 11, "minute": 58, "second": 8}
